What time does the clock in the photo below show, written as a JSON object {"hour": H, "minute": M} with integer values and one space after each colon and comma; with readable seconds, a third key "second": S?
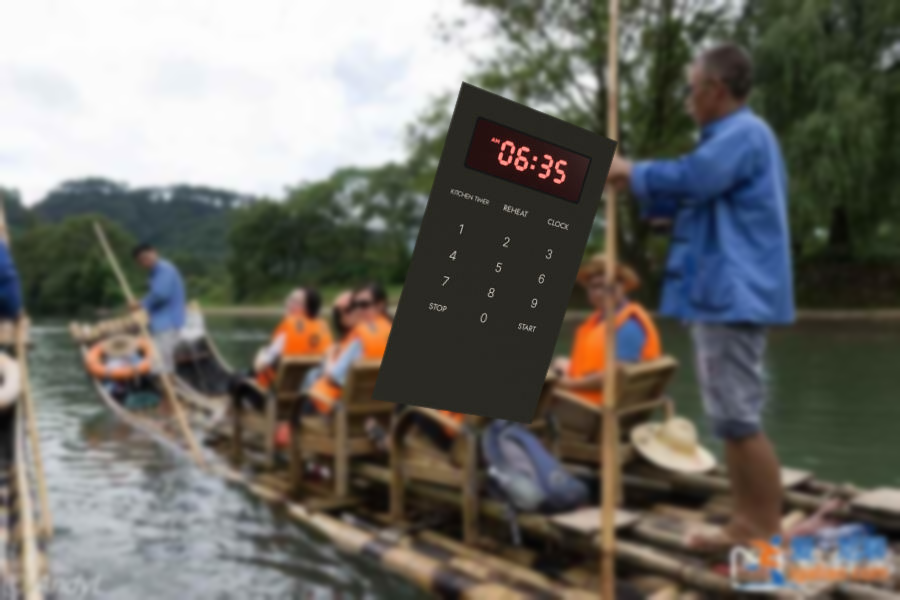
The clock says {"hour": 6, "minute": 35}
